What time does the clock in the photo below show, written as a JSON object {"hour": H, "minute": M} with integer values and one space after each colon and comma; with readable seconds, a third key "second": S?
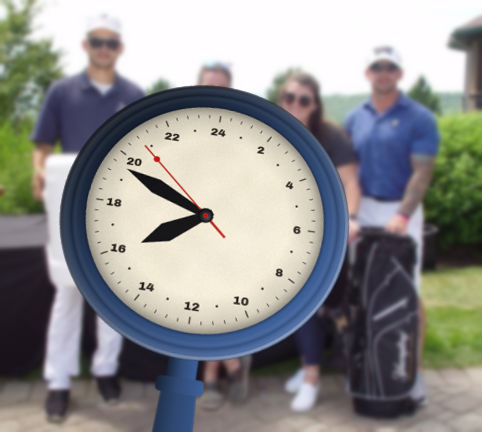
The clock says {"hour": 15, "minute": 48, "second": 52}
